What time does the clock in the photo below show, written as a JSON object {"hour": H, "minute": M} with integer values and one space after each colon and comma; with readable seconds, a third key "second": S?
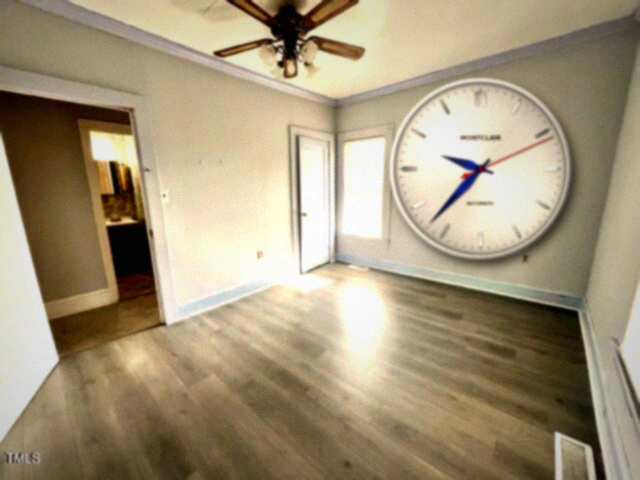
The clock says {"hour": 9, "minute": 37, "second": 11}
